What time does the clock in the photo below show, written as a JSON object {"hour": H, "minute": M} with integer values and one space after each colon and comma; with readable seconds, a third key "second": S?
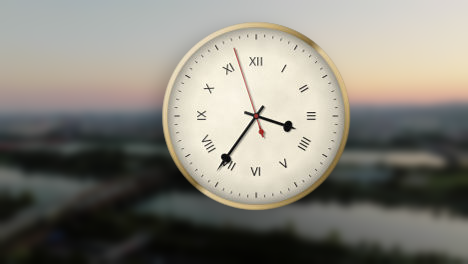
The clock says {"hour": 3, "minute": 35, "second": 57}
